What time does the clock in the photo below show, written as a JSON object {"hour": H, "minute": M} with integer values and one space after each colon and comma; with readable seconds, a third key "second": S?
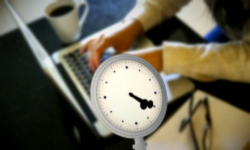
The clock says {"hour": 4, "minute": 20}
